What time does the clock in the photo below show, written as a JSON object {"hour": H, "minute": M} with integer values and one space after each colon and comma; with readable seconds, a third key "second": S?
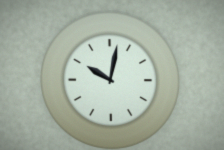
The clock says {"hour": 10, "minute": 2}
